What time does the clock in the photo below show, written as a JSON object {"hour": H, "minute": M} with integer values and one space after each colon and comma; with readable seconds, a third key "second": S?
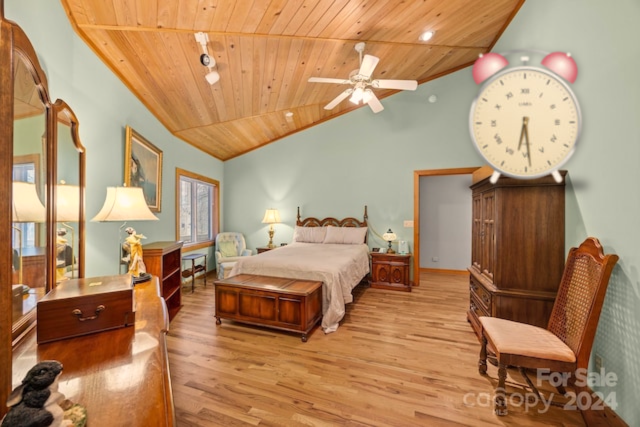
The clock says {"hour": 6, "minute": 29}
